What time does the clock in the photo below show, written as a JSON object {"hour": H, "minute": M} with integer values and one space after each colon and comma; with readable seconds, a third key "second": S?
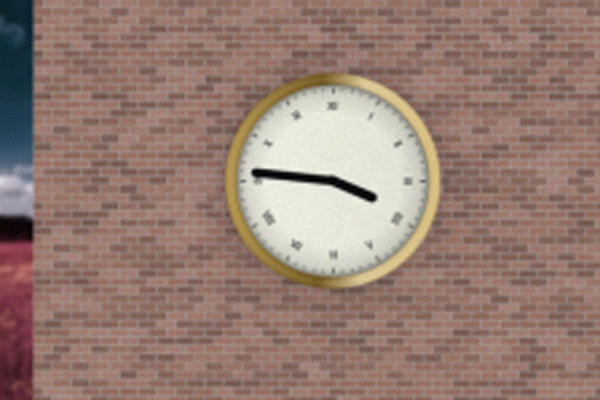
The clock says {"hour": 3, "minute": 46}
